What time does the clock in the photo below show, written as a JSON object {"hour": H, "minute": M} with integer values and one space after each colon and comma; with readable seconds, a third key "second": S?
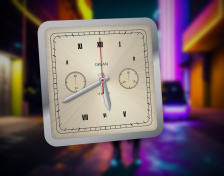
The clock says {"hour": 5, "minute": 41}
